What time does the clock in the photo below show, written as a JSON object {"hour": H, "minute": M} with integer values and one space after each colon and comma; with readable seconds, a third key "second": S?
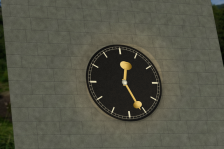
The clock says {"hour": 12, "minute": 26}
